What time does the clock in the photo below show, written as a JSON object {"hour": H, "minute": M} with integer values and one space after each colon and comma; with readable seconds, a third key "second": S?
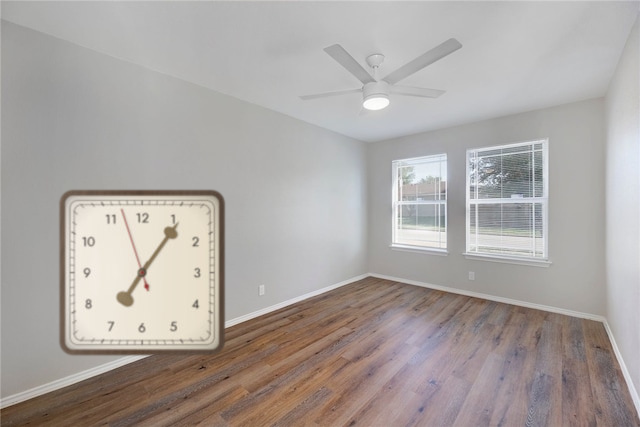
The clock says {"hour": 7, "minute": 5, "second": 57}
